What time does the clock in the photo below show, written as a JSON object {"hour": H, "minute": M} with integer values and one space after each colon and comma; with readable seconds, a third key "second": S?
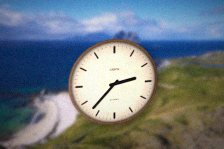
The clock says {"hour": 2, "minute": 37}
